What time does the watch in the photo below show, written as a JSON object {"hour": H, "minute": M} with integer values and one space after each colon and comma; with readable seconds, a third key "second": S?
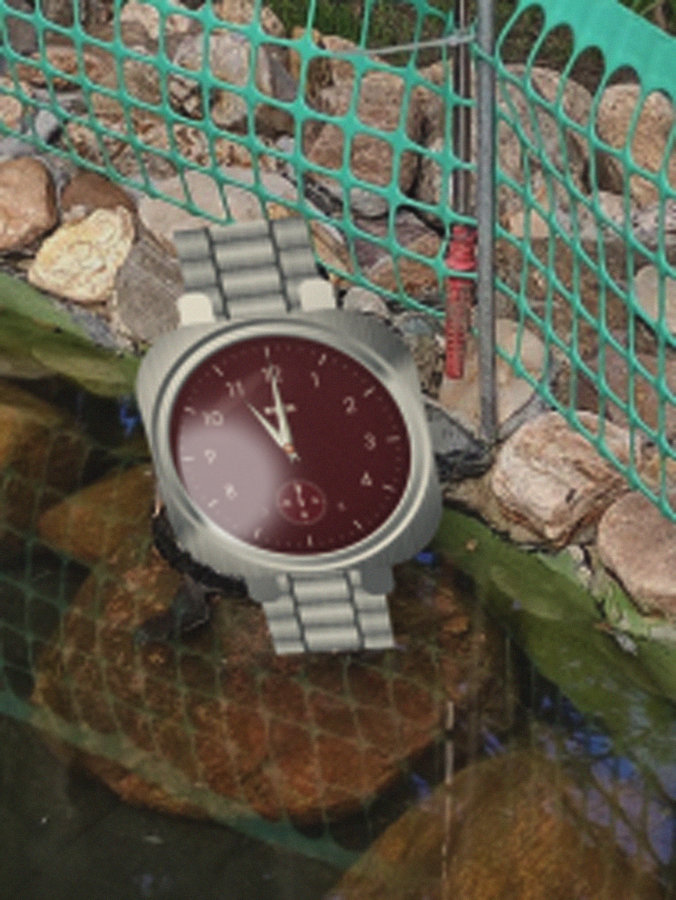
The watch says {"hour": 11, "minute": 0}
